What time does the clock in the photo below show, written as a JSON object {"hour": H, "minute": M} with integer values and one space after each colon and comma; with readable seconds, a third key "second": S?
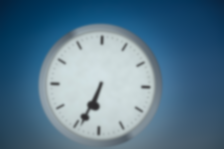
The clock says {"hour": 6, "minute": 34}
